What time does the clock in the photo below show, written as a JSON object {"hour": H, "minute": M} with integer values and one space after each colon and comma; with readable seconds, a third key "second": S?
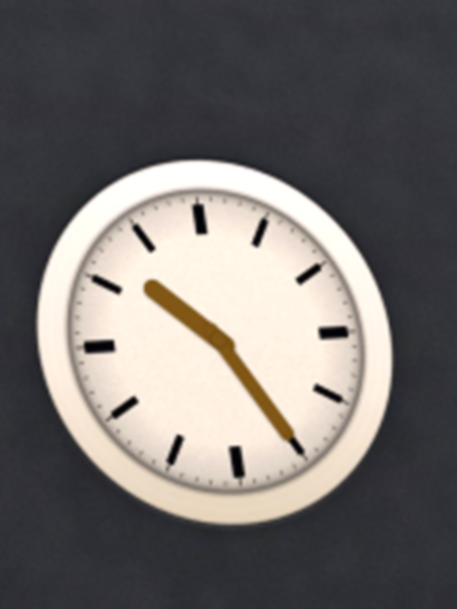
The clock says {"hour": 10, "minute": 25}
